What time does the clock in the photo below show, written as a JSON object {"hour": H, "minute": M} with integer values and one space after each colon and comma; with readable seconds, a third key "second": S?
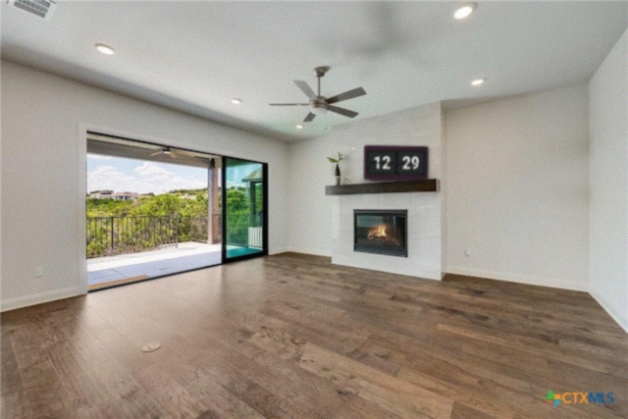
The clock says {"hour": 12, "minute": 29}
